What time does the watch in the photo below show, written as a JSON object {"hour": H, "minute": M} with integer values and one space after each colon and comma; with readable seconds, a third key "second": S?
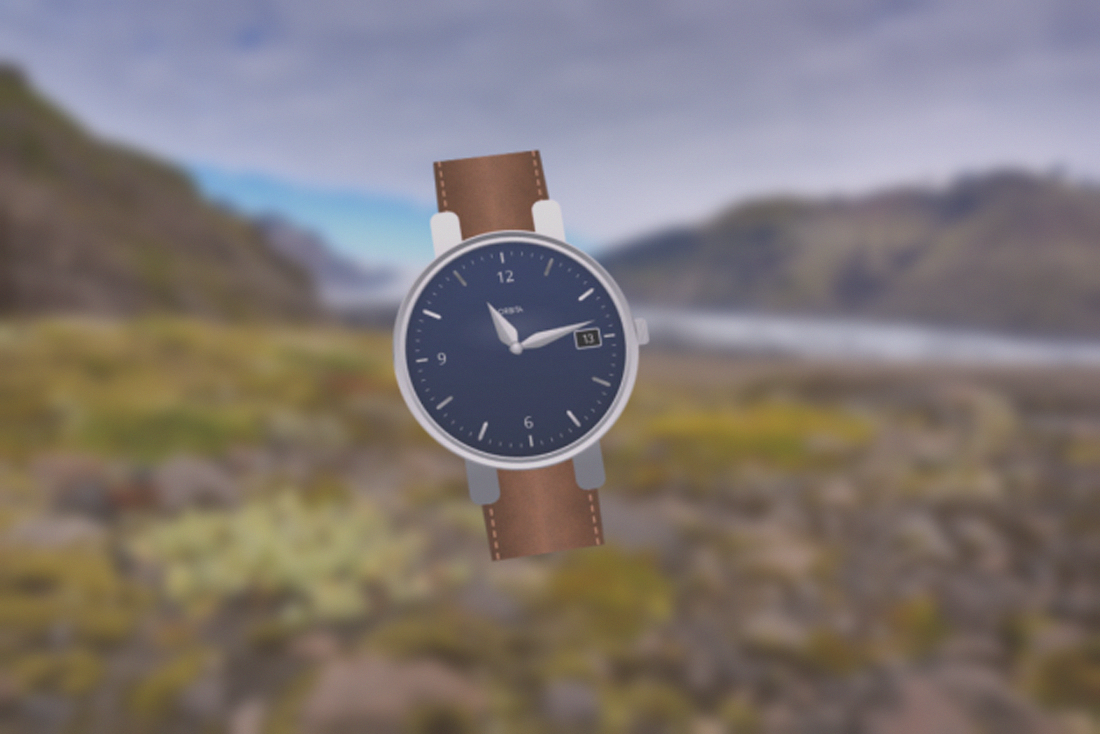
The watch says {"hour": 11, "minute": 13}
